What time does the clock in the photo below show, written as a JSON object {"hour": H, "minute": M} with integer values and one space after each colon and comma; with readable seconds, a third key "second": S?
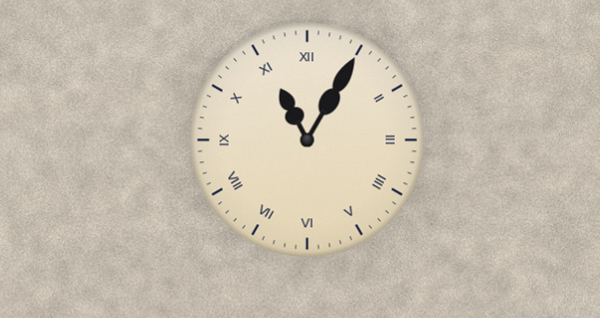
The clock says {"hour": 11, "minute": 5}
